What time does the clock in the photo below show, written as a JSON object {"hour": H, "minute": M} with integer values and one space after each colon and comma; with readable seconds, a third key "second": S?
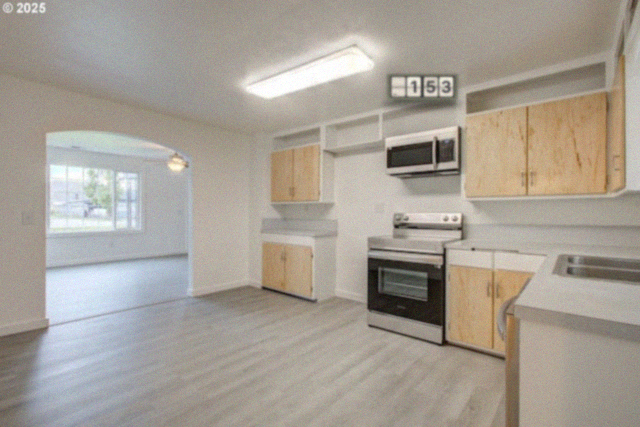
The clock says {"hour": 1, "minute": 53}
